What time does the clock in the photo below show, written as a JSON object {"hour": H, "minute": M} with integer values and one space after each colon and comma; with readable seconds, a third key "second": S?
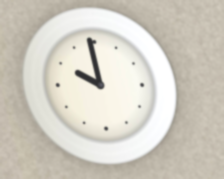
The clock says {"hour": 9, "minute": 59}
